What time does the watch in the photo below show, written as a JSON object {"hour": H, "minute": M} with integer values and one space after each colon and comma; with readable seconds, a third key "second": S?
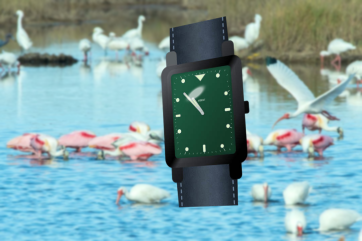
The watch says {"hour": 10, "minute": 53}
